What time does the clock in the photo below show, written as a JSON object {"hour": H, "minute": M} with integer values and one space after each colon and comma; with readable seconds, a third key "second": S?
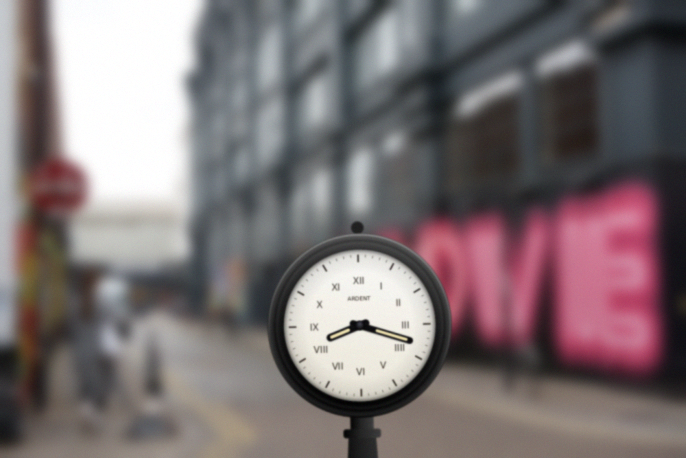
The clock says {"hour": 8, "minute": 18}
